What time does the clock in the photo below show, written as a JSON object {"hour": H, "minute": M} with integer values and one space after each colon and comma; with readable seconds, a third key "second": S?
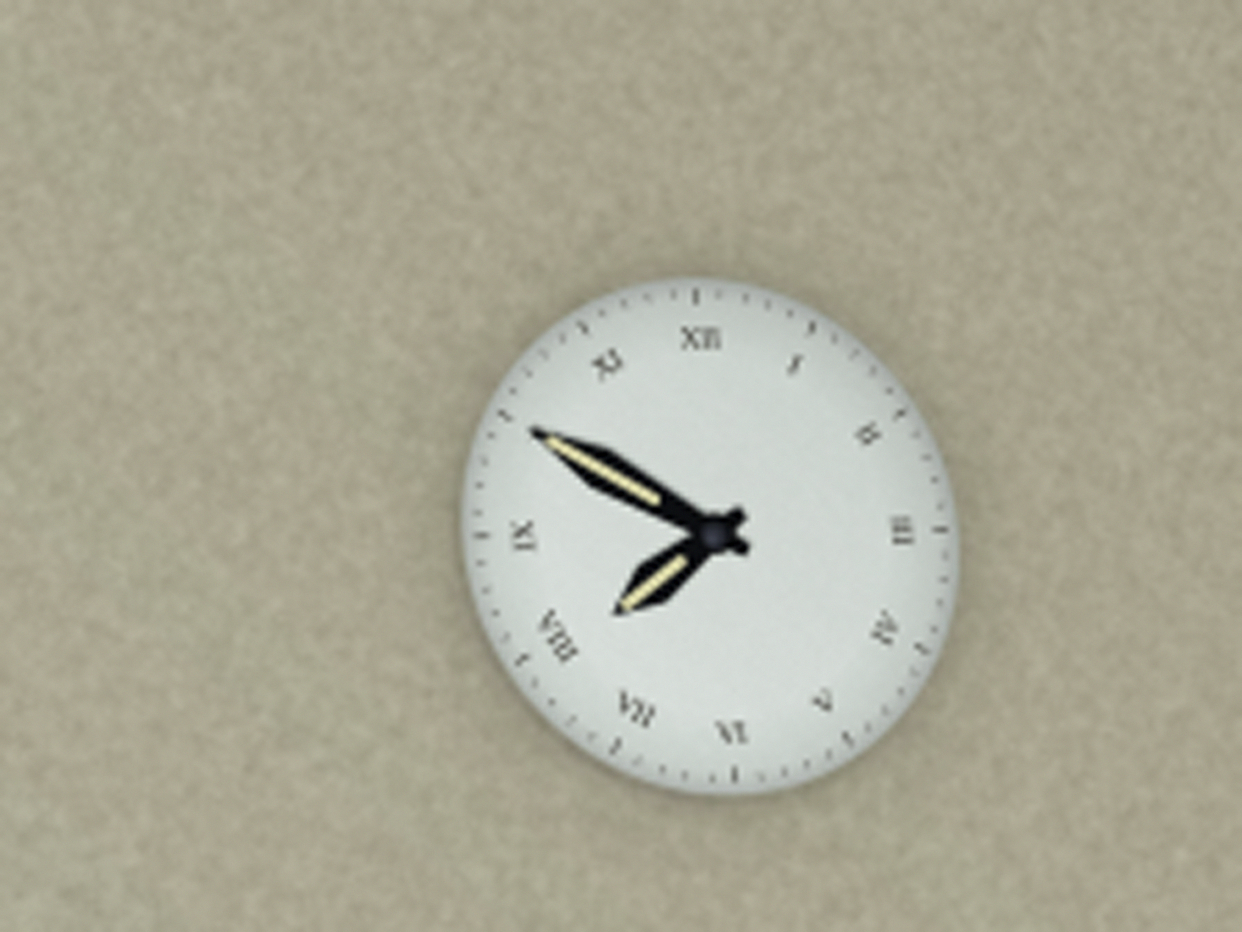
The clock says {"hour": 7, "minute": 50}
